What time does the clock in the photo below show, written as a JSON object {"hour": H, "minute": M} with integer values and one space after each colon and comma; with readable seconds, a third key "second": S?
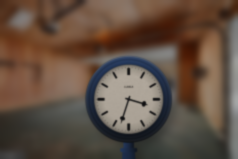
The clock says {"hour": 3, "minute": 33}
